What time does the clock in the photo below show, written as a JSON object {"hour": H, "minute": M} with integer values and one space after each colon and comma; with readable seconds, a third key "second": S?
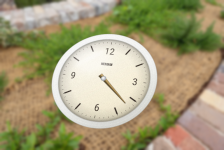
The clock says {"hour": 4, "minute": 22}
